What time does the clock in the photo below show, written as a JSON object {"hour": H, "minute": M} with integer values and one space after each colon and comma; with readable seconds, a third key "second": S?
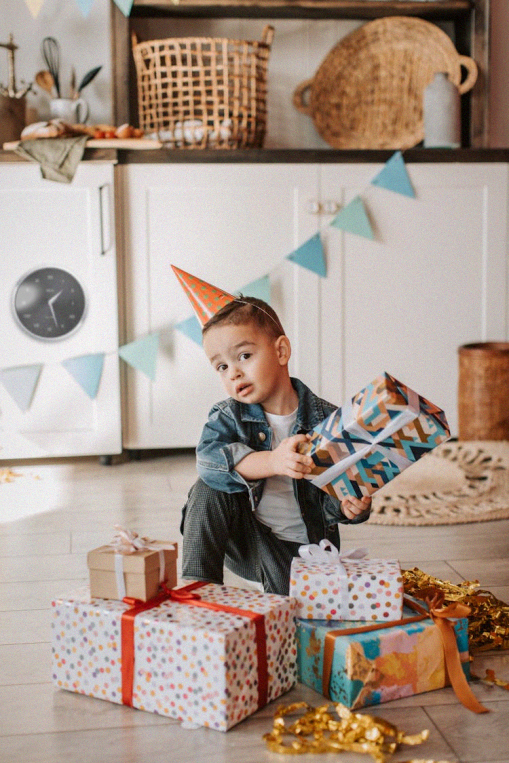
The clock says {"hour": 1, "minute": 27}
